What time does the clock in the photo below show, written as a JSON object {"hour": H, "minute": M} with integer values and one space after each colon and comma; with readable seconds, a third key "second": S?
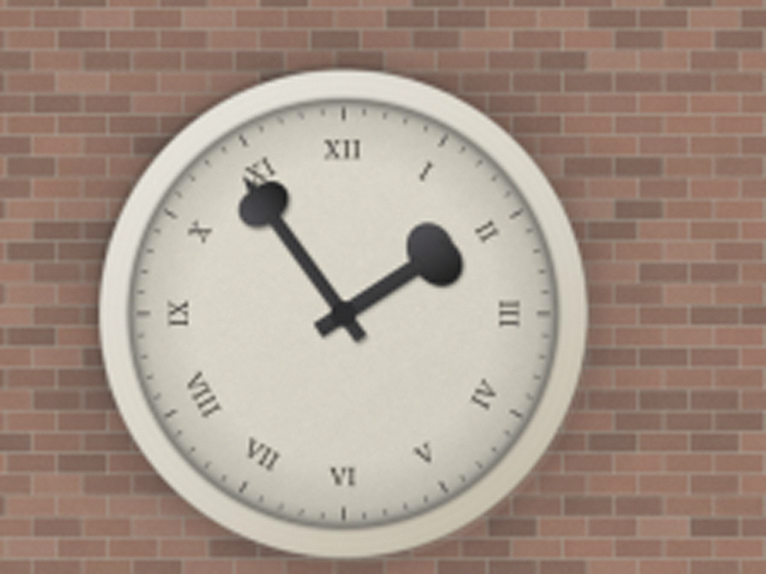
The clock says {"hour": 1, "minute": 54}
